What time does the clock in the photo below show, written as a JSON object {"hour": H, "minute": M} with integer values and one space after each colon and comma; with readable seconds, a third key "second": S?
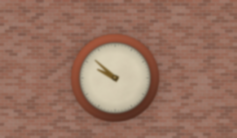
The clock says {"hour": 9, "minute": 52}
